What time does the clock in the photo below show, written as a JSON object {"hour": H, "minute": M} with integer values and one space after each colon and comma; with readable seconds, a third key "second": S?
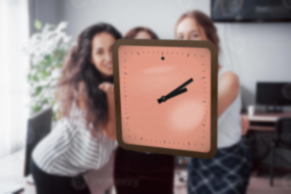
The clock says {"hour": 2, "minute": 9}
